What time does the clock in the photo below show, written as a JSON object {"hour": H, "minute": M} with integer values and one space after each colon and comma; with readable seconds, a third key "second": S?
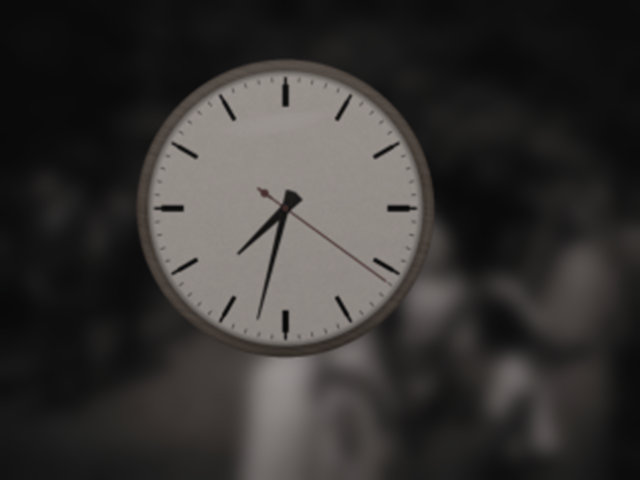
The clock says {"hour": 7, "minute": 32, "second": 21}
